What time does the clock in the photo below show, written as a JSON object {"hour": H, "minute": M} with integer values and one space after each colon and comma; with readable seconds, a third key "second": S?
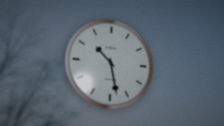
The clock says {"hour": 10, "minute": 28}
